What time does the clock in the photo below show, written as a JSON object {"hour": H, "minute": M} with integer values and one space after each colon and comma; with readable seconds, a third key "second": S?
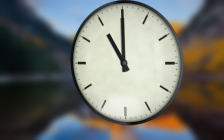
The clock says {"hour": 11, "minute": 0}
